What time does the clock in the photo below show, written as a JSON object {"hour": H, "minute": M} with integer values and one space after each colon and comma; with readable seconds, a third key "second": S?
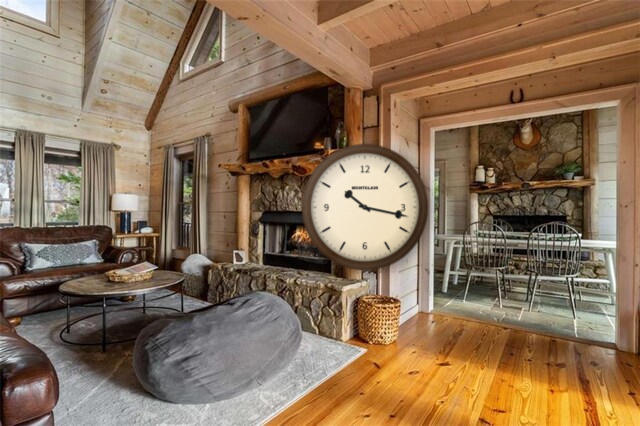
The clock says {"hour": 10, "minute": 17}
